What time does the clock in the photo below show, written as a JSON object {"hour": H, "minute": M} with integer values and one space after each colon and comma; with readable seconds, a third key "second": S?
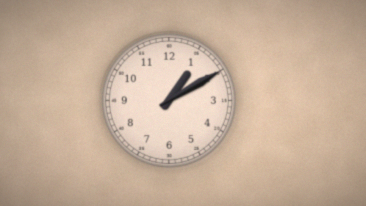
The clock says {"hour": 1, "minute": 10}
